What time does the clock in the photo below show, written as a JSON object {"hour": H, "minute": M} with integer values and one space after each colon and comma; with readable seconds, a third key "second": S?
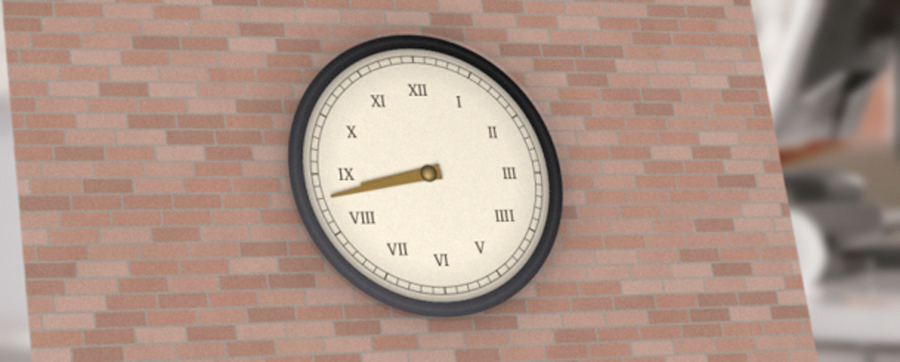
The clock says {"hour": 8, "minute": 43}
